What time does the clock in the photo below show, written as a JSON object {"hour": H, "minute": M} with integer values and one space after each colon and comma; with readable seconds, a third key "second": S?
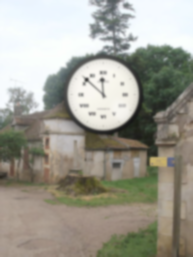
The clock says {"hour": 11, "minute": 52}
